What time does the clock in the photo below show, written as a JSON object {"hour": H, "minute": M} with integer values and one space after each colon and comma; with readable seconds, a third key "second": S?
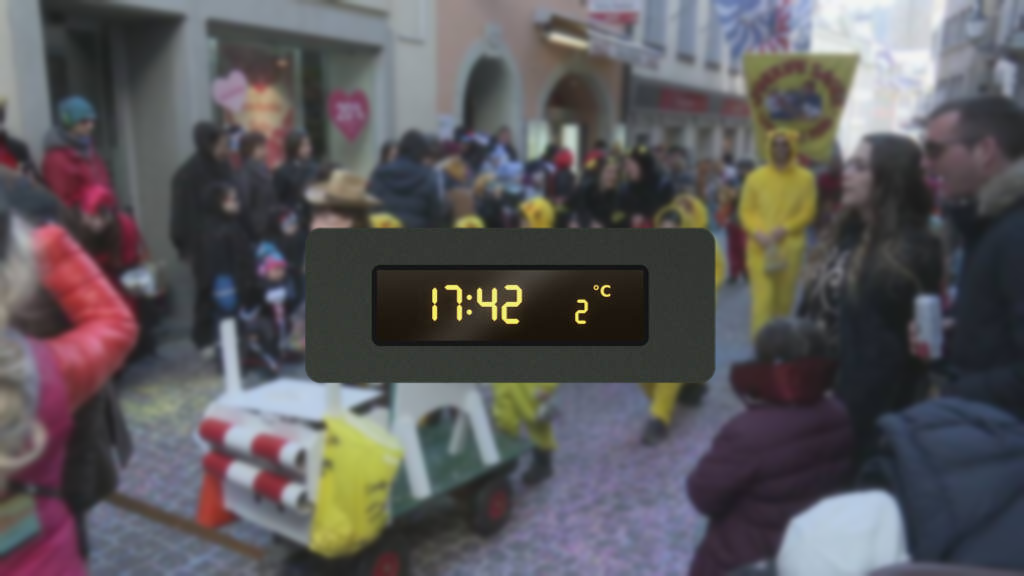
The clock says {"hour": 17, "minute": 42}
